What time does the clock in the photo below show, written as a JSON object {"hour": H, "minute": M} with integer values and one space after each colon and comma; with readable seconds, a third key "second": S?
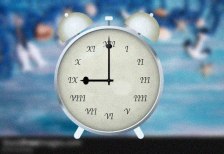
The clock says {"hour": 9, "minute": 0}
